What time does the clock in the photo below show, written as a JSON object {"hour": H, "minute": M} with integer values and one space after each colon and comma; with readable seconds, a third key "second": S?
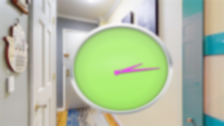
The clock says {"hour": 2, "minute": 14}
